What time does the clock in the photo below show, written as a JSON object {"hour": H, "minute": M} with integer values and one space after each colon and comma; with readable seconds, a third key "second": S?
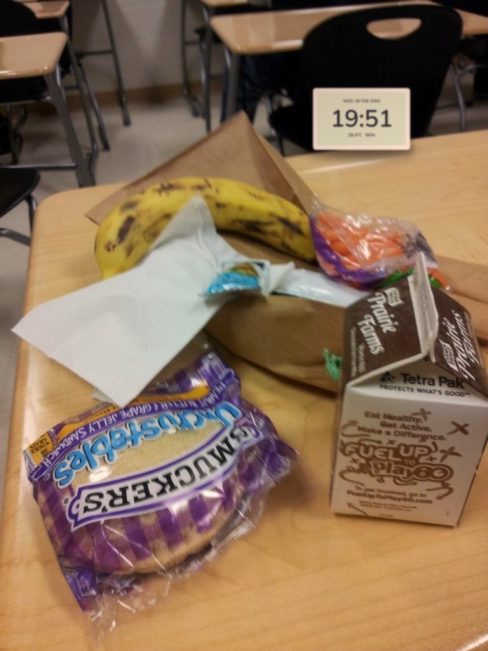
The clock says {"hour": 19, "minute": 51}
